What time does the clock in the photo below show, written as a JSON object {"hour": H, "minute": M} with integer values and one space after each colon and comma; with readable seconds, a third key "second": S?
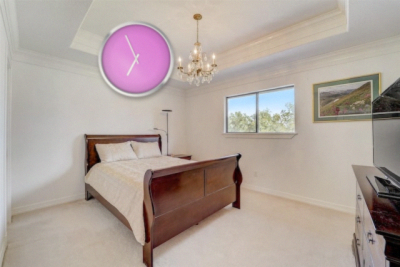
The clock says {"hour": 6, "minute": 56}
